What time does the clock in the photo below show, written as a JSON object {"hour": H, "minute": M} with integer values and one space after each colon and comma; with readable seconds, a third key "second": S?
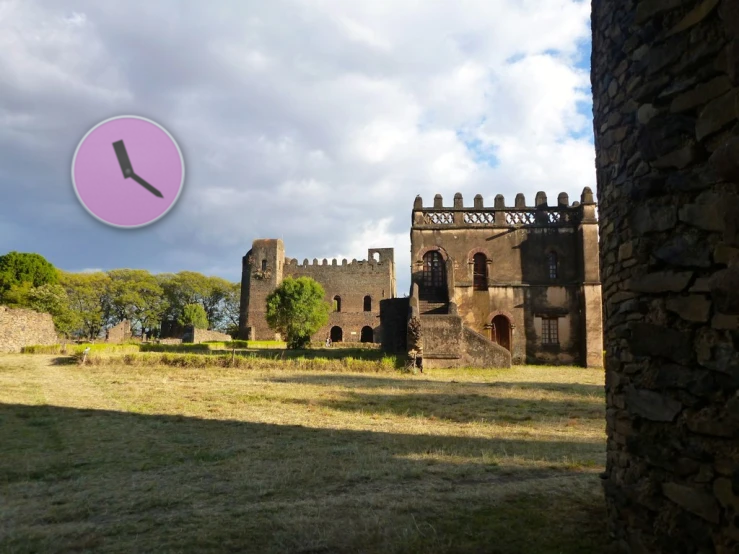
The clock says {"hour": 11, "minute": 21}
